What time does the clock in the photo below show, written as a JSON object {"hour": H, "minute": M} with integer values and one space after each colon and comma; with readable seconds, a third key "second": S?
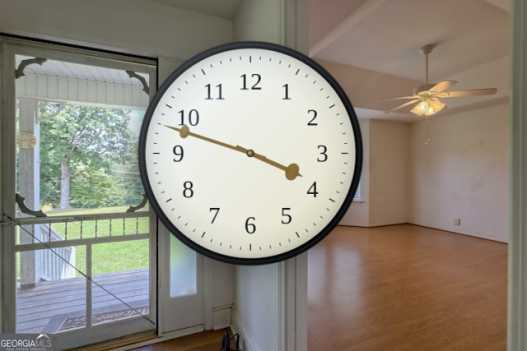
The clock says {"hour": 3, "minute": 48}
